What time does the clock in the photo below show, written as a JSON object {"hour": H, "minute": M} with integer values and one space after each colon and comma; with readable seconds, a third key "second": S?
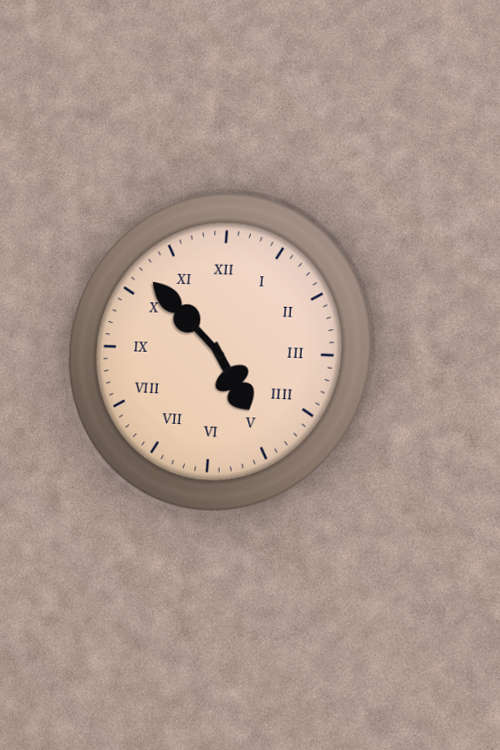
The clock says {"hour": 4, "minute": 52}
